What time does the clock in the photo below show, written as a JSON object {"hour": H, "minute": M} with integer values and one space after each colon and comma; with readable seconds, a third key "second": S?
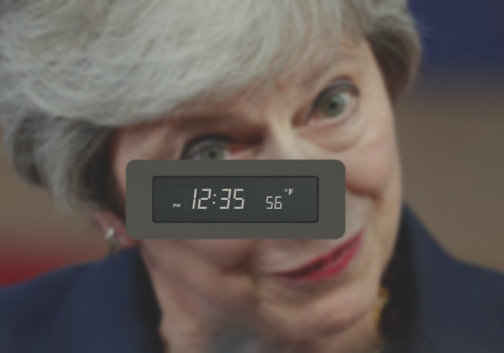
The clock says {"hour": 12, "minute": 35}
